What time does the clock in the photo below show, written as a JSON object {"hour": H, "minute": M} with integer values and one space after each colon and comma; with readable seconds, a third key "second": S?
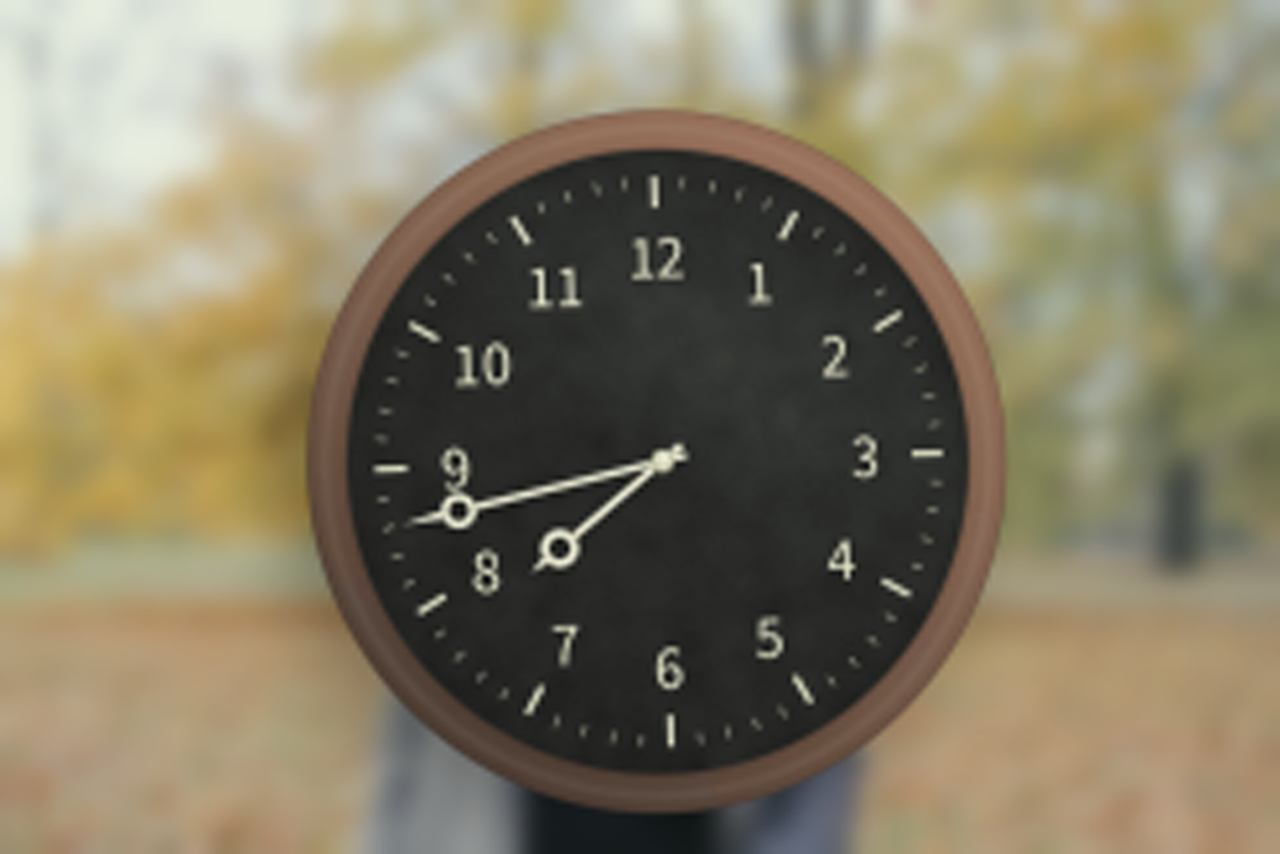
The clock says {"hour": 7, "minute": 43}
